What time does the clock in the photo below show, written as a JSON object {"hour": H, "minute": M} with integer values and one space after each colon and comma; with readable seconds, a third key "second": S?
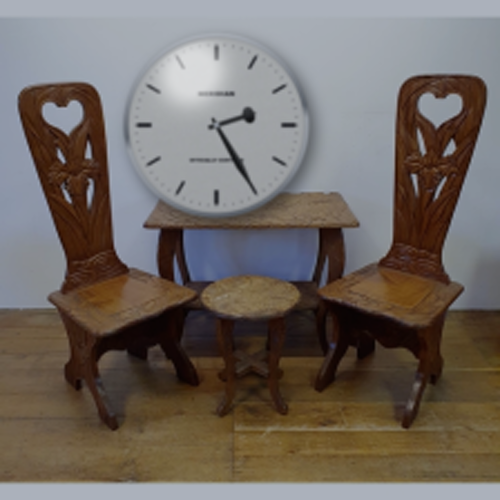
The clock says {"hour": 2, "minute": 25}
